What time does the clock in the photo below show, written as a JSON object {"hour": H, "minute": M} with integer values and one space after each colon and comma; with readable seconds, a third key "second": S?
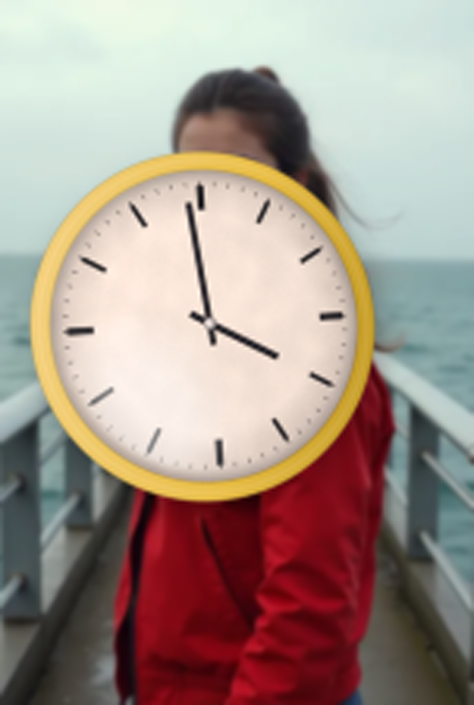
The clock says {"hour": 3, "minute": 59}
